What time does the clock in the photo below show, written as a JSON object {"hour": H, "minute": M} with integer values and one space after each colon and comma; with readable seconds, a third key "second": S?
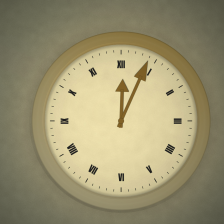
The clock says {"hour": 12, "minute": 4}
